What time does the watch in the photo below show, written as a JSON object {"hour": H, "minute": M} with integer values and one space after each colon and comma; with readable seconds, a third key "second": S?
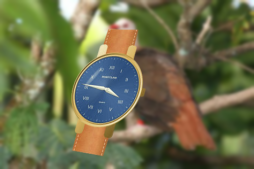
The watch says {"hour": 3, "minute": 46}
